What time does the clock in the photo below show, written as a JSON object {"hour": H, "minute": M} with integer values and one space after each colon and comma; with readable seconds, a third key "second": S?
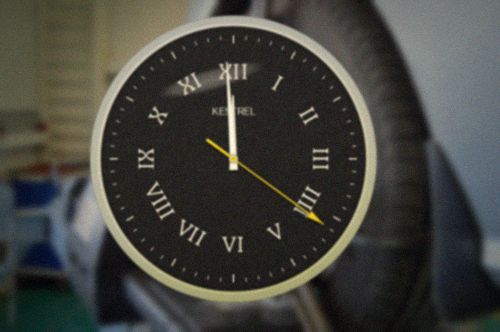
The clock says {"hour": 11, "minute": 59, "second": 21}
